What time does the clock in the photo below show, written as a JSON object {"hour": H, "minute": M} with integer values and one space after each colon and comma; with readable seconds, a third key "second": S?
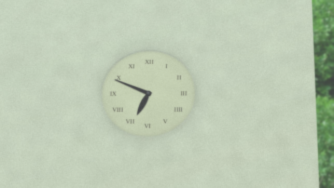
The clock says {"hour": 6, "minute": 49}
